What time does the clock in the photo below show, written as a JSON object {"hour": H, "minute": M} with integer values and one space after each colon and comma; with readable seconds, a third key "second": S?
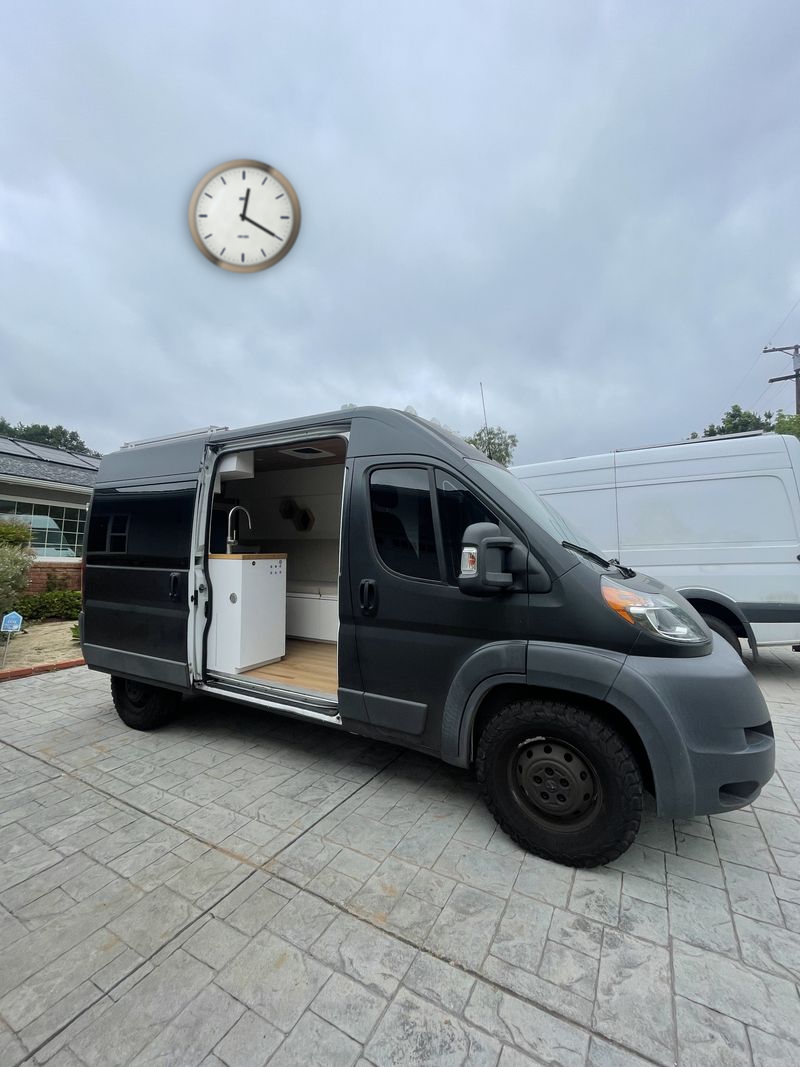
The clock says {"hour": 12, "minute": 20}
